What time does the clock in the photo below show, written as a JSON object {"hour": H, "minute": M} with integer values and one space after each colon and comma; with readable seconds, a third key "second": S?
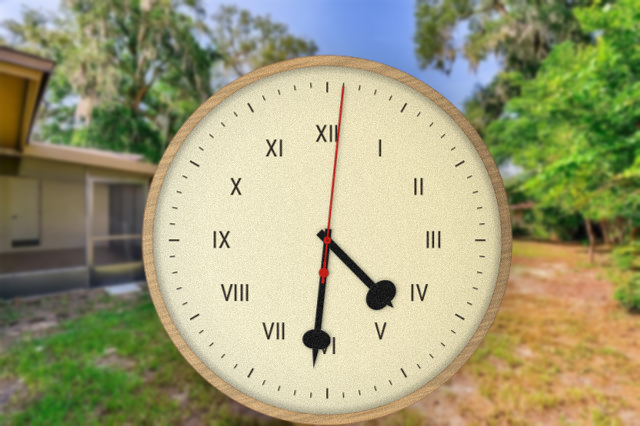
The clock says {"hour": 4, "minute": 31, "second": 1}
